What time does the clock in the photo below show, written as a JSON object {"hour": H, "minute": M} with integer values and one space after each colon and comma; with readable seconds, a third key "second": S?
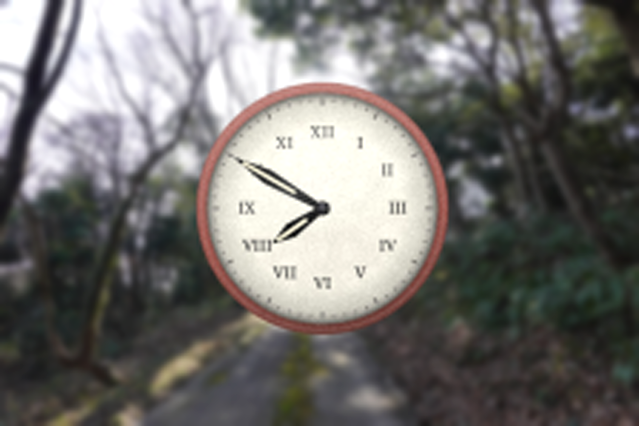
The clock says {"hour": 7, "minute": 50}
